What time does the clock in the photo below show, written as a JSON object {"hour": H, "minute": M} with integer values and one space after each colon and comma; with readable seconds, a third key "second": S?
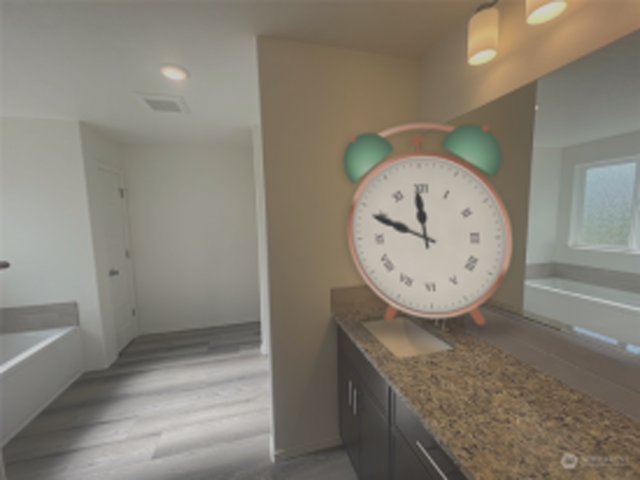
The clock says {"hour": 11, "minute": 49}
